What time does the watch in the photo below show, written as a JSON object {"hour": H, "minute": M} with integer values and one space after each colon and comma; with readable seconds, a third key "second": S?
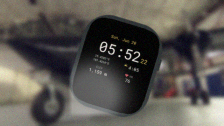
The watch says {"hour": 5, "minute": 52}
